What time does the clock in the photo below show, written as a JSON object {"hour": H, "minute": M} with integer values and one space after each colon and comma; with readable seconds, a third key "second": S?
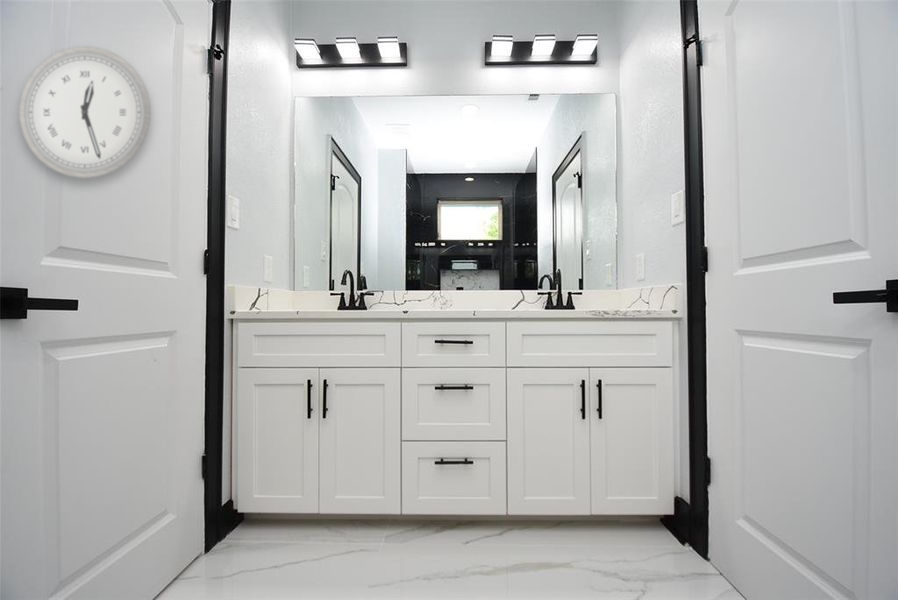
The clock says {"hour": 12, "minute": 27}
